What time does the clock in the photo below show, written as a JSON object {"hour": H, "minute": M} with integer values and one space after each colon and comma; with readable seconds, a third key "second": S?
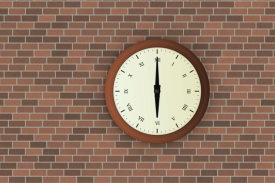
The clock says {"hour": 6, "minute": 0}
